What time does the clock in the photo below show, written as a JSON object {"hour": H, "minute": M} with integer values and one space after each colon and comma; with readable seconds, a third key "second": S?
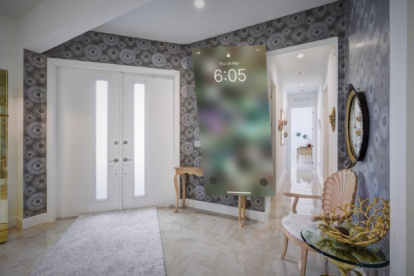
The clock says {"hour": 6, "minute": 5}
